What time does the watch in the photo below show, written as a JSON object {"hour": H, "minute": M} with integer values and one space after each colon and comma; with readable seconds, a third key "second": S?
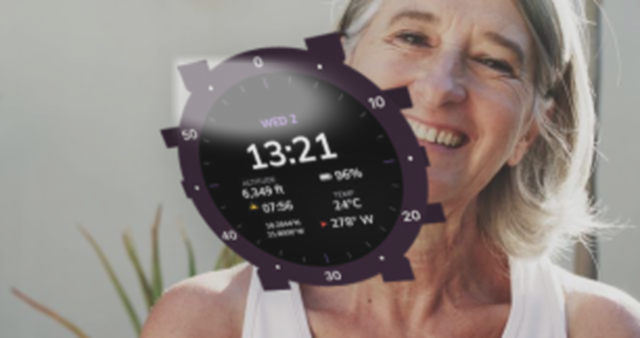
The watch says {"hour": 13, "minute": 21}
